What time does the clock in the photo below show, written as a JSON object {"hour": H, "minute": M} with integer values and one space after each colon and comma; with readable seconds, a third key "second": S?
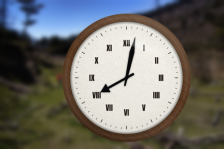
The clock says {"hour": 8, "minute": 2}
